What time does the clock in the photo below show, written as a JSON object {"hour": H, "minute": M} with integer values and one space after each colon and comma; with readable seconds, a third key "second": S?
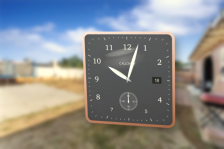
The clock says {"hour": 10, "minute": 3}
